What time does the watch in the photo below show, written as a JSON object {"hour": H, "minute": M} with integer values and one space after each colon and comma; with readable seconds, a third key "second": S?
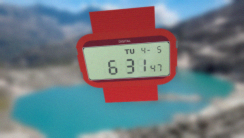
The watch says {"hour": 6, "minute": 31, "second": 47}
